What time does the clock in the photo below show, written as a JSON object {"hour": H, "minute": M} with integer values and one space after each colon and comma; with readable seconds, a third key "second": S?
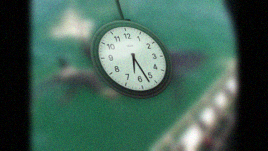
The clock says {"hour": 6, "minute": 27}
